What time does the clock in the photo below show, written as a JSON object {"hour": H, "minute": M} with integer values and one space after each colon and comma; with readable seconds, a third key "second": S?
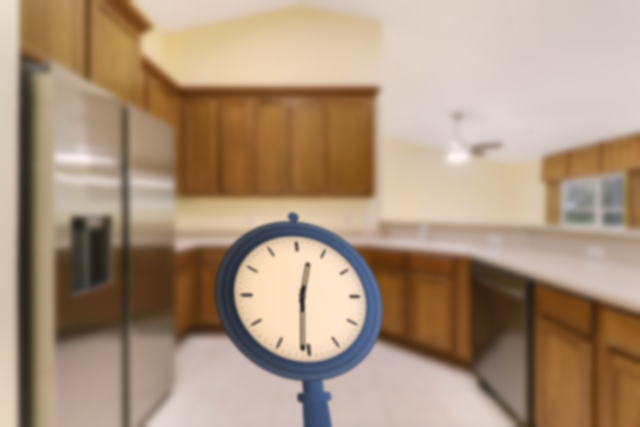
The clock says {"hour": 12, "minute": 31}
